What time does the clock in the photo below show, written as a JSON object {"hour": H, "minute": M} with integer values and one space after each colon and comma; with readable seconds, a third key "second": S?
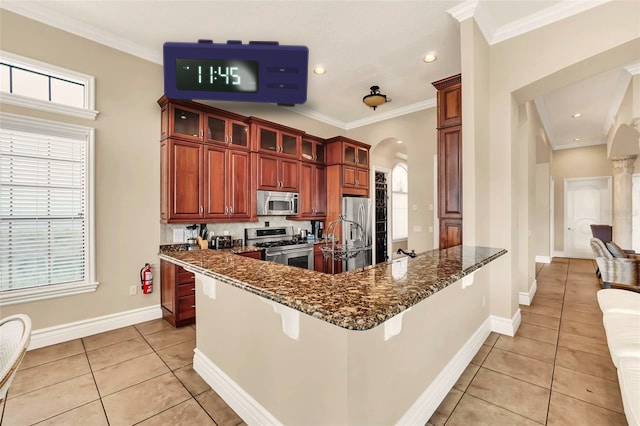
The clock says {"hour": 11, "minute": 45}
